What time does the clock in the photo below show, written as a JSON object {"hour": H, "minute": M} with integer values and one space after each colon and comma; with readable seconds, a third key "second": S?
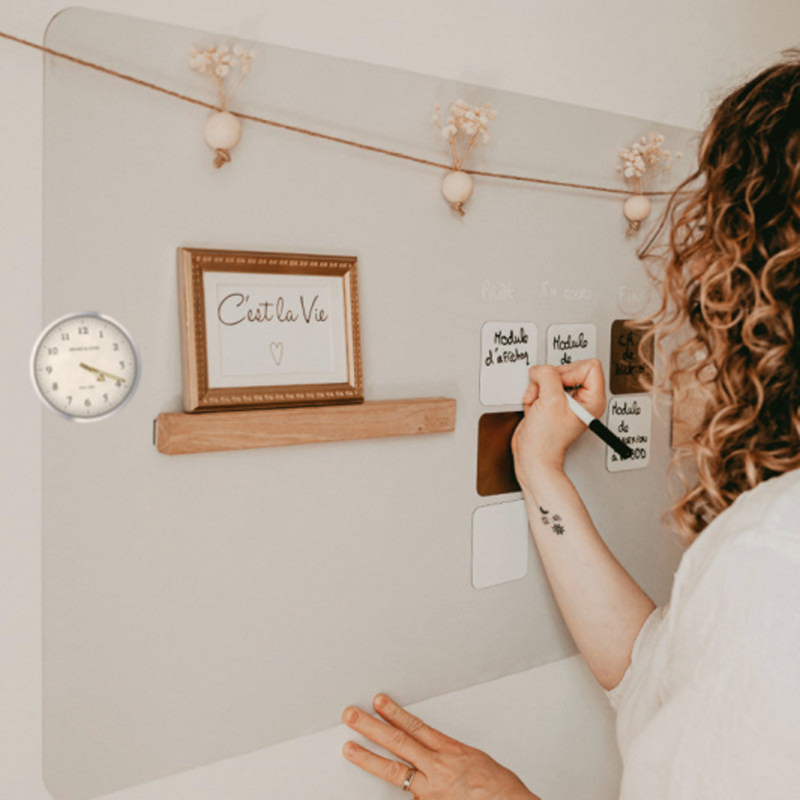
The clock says {"hour": 4, "minute": 19}
